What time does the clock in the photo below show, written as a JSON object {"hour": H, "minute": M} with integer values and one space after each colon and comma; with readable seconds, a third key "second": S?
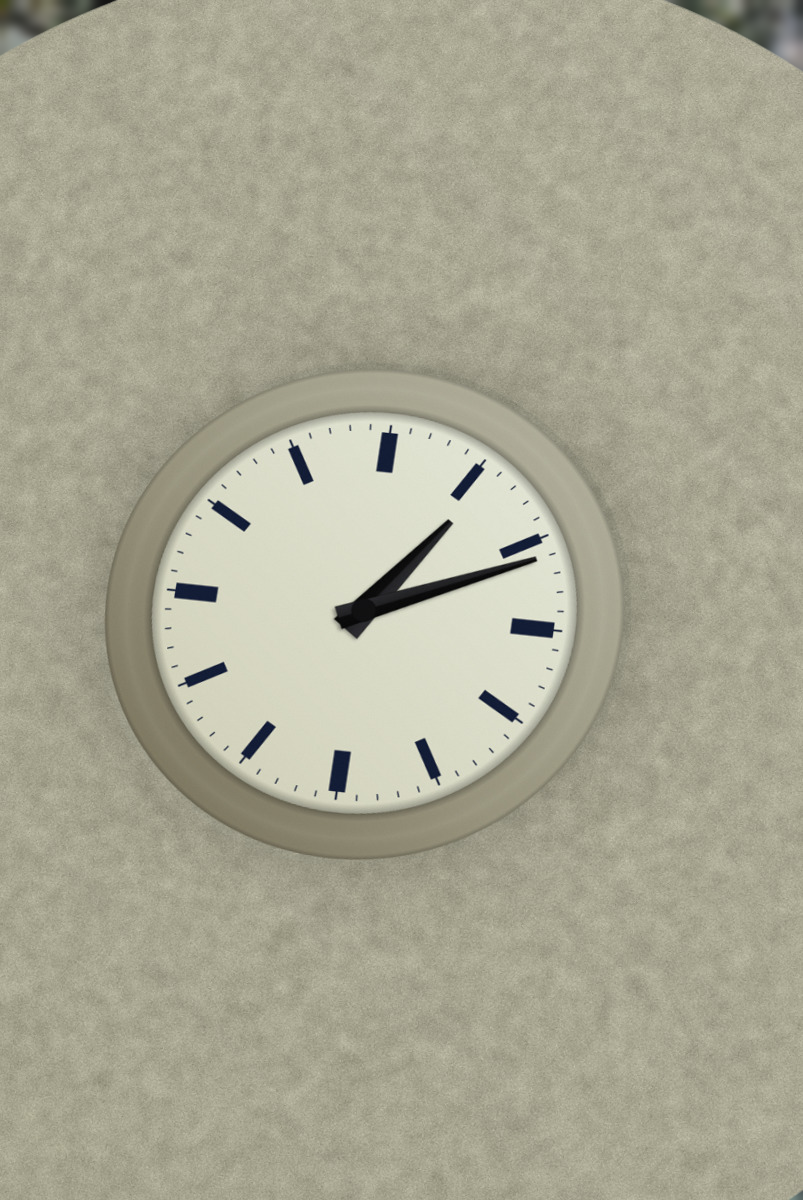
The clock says {"hour": 1, "minute": 11}
